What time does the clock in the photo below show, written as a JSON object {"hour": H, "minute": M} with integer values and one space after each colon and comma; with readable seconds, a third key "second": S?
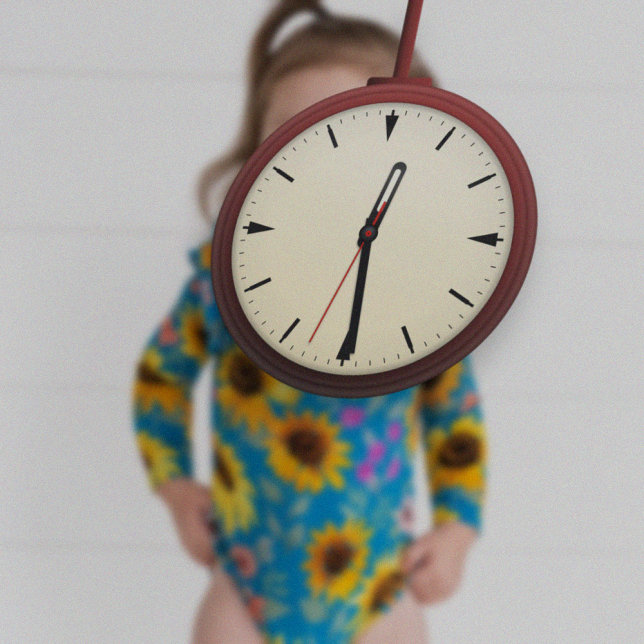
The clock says {"hour": 12, "minute": 29, "second": 33}
